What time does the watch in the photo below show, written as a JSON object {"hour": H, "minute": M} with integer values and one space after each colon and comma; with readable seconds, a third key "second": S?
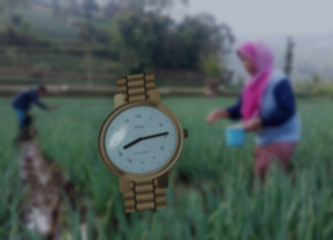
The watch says {"hour": 8, "minute": 14}
